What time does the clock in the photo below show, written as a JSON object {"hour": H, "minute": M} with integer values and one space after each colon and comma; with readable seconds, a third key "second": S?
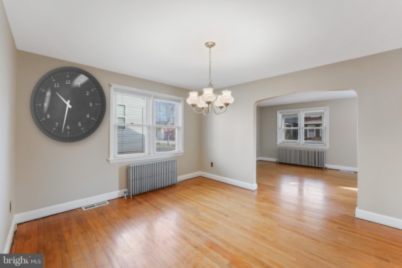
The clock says {"hour": 10, "minute": 32}
